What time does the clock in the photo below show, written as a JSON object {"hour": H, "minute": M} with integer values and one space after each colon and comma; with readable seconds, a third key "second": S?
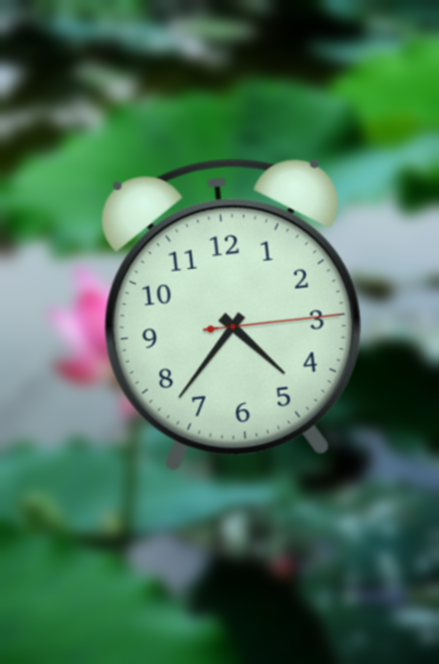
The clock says {"hour": 4, "minute": 37, "second": 15}
